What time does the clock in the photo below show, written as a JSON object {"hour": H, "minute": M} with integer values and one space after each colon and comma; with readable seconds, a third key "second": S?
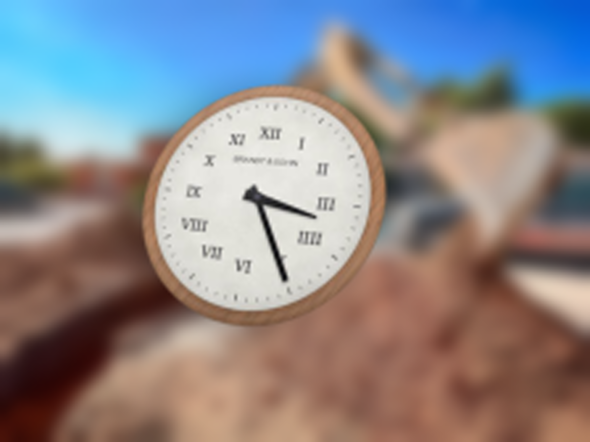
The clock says {"hour": 3, "minute": 25}
